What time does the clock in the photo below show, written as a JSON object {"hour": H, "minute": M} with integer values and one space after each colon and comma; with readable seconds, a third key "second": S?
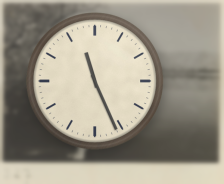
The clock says {"hour": 11, "minute": 26}
